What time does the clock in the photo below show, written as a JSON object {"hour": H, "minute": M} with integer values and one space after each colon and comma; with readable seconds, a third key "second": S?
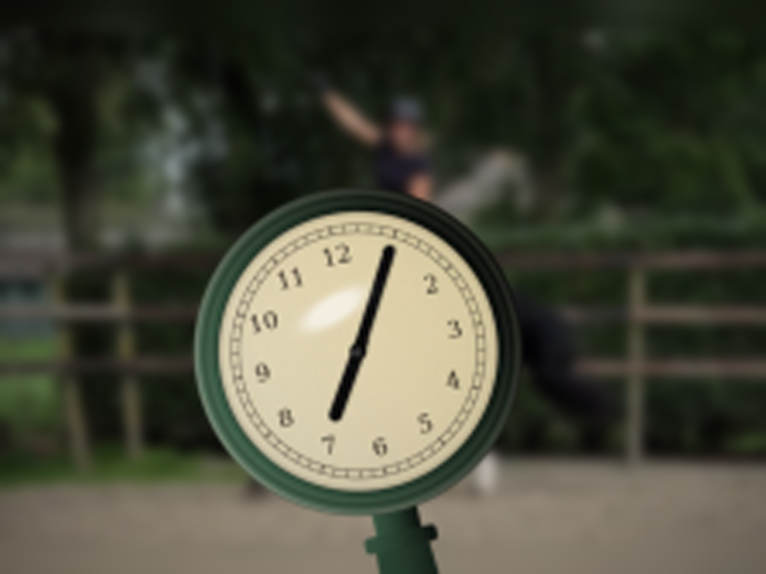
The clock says {"hour": 7, "minute": 5}
